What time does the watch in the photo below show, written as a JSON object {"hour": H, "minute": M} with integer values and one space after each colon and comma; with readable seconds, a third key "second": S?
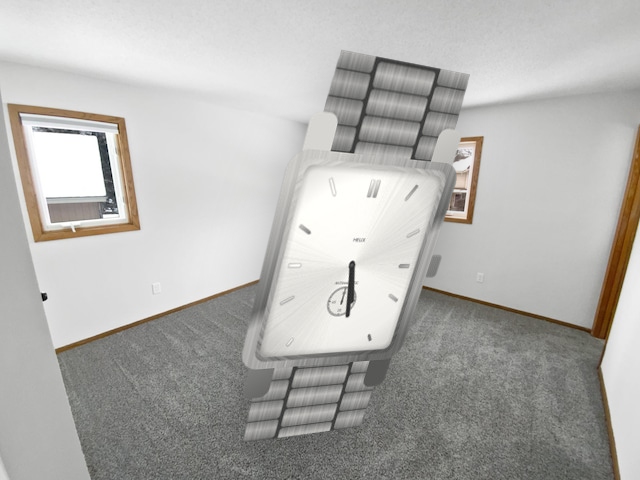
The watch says {"hour": 5, "minute": 28}
